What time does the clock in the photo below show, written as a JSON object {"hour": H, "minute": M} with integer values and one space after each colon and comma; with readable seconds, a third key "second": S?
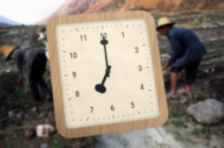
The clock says {"hour": 7, "minute": 0}
